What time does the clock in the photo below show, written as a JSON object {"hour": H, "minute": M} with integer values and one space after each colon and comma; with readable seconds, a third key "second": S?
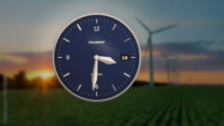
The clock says {"hour": 3, "minute": 31}
